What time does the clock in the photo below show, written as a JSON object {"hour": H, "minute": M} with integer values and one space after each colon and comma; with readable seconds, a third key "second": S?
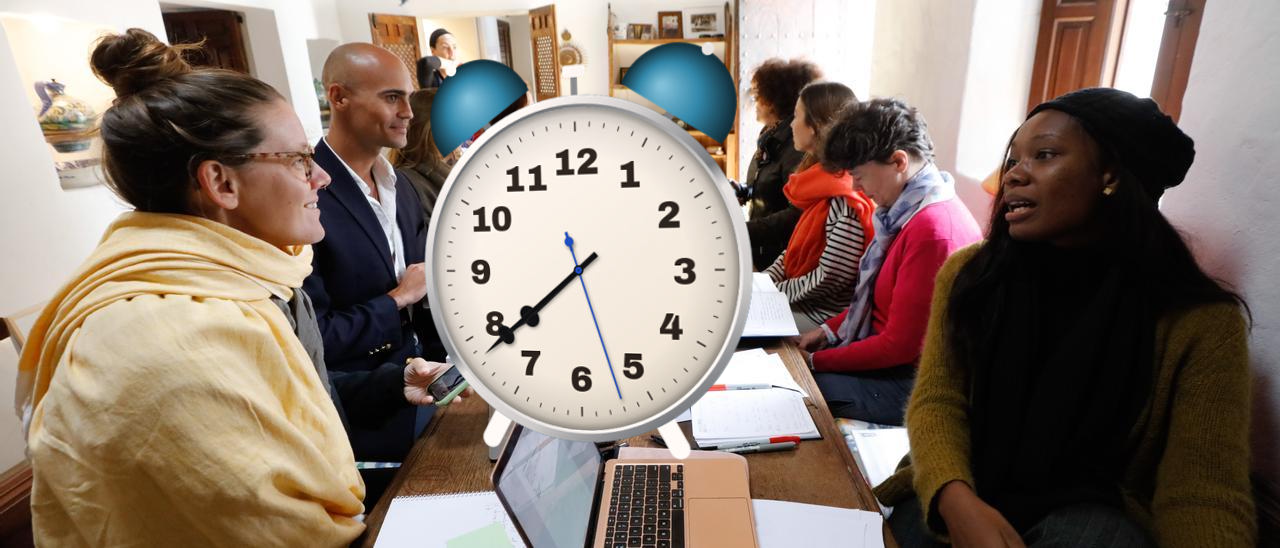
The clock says {"hour": 7, "minute": 38, "second": 27}
